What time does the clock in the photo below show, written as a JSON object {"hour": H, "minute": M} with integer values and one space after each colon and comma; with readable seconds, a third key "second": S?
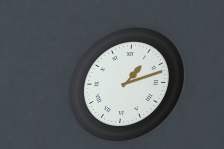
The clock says {"hour": 1, "minute": 12}
